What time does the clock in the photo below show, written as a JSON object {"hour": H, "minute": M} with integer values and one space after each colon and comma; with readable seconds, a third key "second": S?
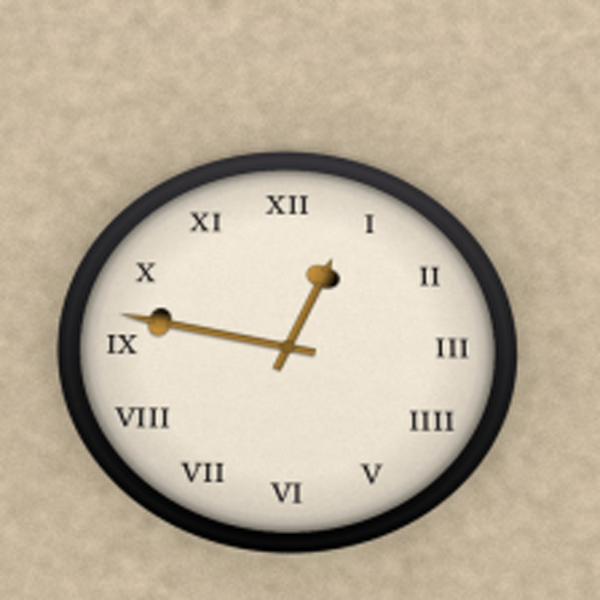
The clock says {"hour": 12, "minute": 47}
